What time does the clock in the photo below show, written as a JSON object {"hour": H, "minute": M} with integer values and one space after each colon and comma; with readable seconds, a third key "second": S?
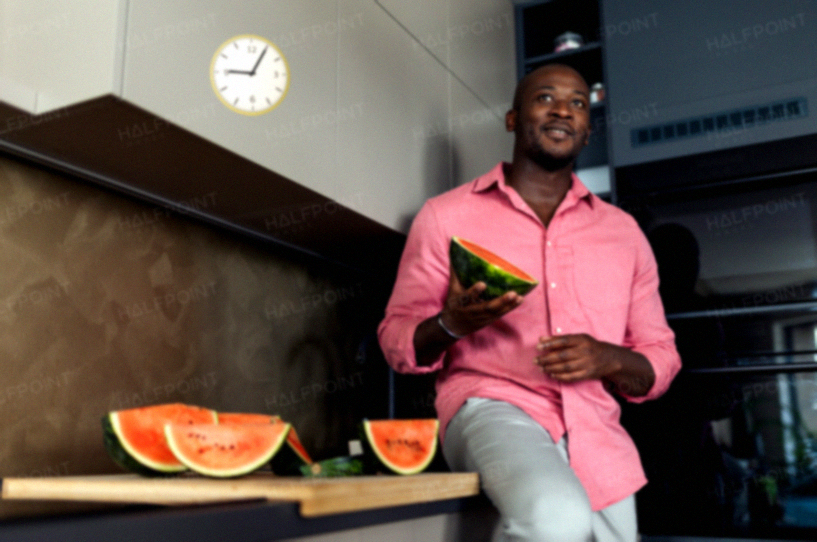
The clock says {"hour": 9, "minute": 5}
